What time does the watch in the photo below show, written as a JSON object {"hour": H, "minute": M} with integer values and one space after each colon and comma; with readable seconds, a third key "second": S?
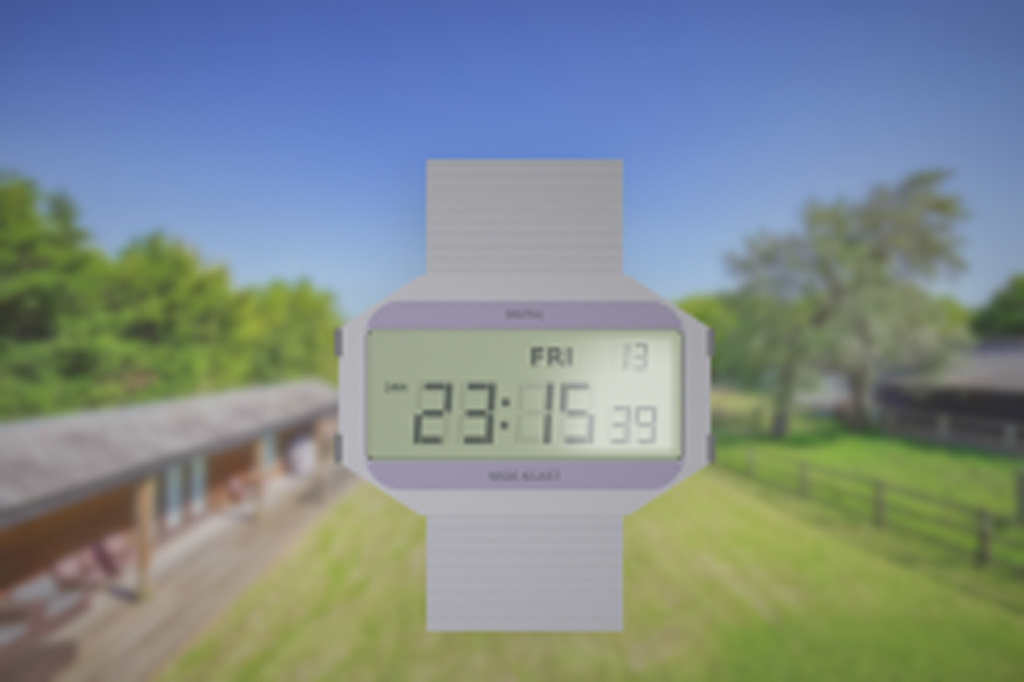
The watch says {"hour": 23, "minute": 15, "second": 39}
